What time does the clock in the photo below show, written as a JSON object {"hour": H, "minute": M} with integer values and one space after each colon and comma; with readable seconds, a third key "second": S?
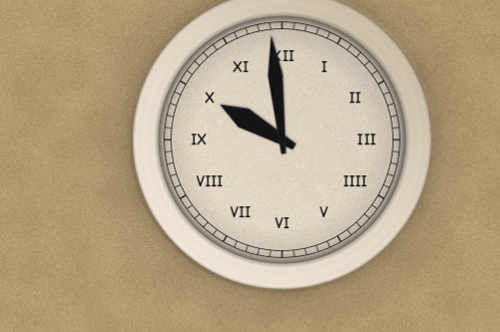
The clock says {"hour": 9, "minute": 59}
